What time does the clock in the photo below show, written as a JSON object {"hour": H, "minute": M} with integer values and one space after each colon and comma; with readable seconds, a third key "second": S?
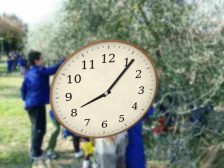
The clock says {"hour": 8, "minute": 6}
